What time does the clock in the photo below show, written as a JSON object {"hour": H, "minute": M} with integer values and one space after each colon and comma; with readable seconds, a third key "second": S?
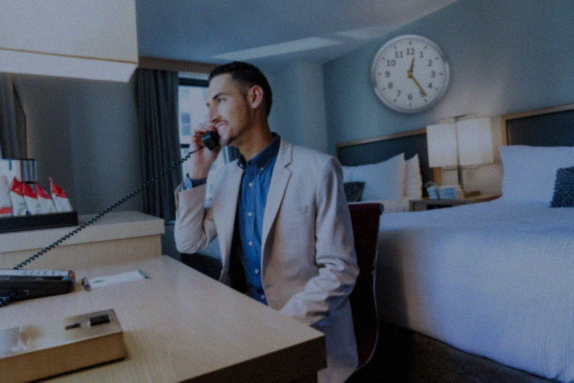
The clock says {"hour": 12, "minute": 24}
